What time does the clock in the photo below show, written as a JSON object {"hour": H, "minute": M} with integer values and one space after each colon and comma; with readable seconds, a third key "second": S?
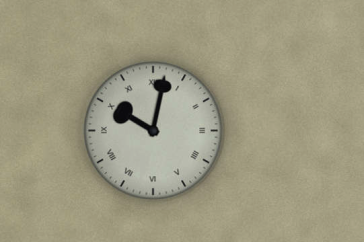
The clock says {"hour": 10, "minute": 2}
